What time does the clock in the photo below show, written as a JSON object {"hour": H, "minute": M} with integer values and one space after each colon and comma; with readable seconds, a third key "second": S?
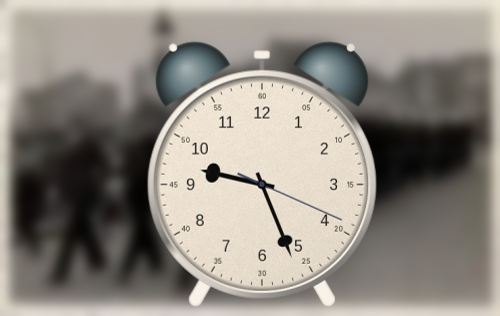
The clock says {"hour": 9, "minute": 26, "second": 19}
